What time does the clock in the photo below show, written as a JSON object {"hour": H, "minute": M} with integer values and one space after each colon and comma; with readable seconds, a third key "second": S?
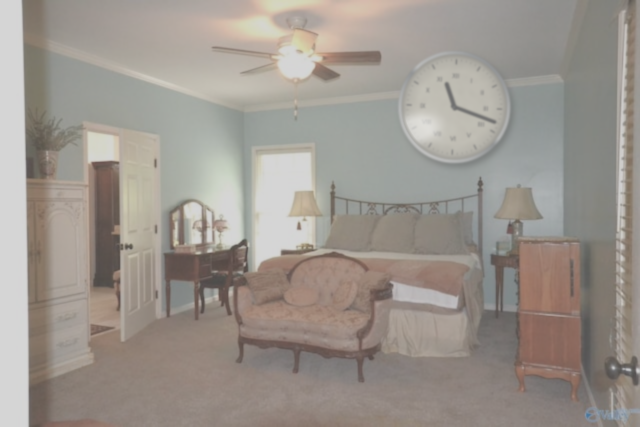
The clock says {"hour": 11, "minute": 18}
